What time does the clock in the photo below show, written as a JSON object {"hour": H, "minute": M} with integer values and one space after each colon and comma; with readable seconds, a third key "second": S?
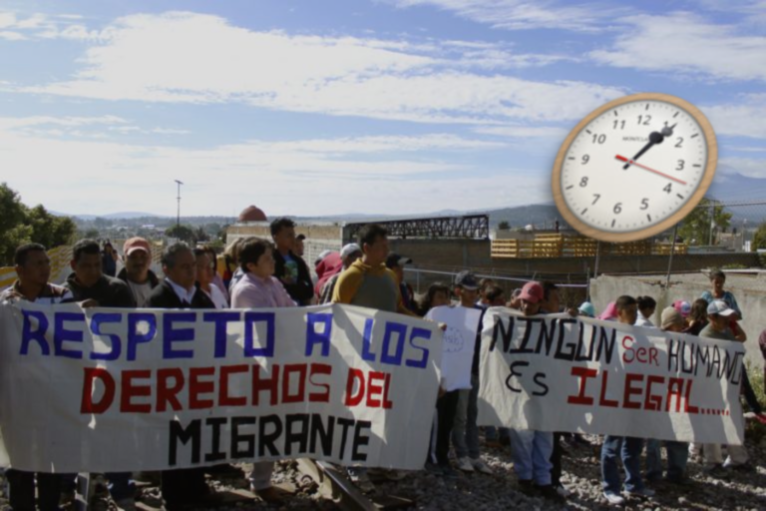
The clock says {"hour": 1, "minute": 6, "second": 18}
